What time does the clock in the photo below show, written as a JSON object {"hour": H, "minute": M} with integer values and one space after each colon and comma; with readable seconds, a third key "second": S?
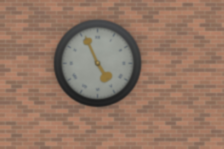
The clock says {"hour": 4, "minute": 56}
